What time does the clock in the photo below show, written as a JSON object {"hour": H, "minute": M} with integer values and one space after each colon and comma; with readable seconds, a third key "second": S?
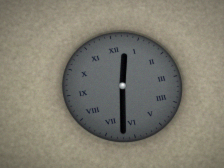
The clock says {"hour": 12, "minute": 32}
